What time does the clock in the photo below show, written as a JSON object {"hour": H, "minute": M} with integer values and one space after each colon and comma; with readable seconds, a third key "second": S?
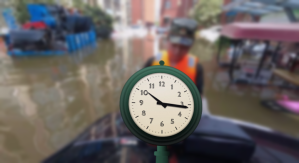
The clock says {"hour": 10, "minute": 16}
